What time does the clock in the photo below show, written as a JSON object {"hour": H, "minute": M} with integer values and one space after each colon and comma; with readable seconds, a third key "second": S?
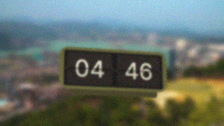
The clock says {"hour": 4, "minute": 46}
